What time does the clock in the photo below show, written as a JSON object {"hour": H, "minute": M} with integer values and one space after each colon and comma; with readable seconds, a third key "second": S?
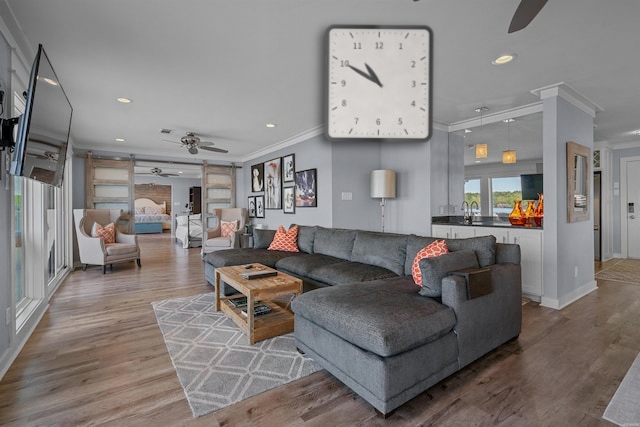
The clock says {"hour": 10, "minute": 50}
